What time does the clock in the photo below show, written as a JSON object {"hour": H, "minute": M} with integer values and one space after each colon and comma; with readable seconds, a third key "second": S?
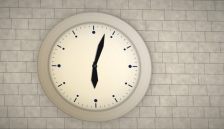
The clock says {"hour": 6, "minute": 3}
